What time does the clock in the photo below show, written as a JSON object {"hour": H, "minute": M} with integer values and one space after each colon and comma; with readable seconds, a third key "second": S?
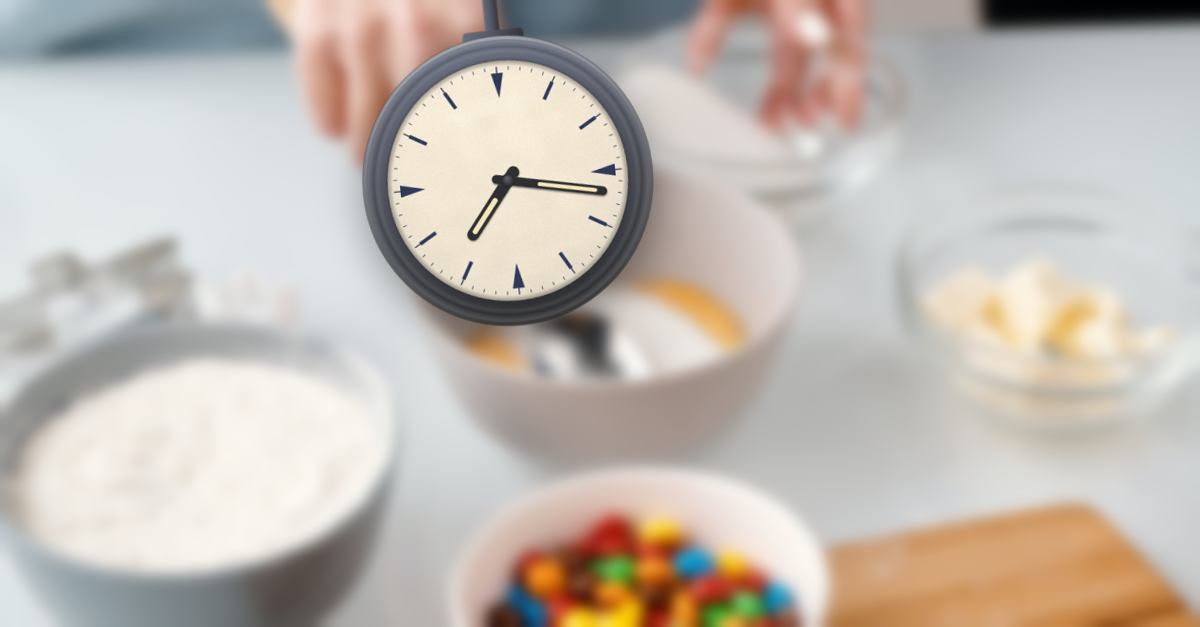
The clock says {"hour": 7, "minute": 17}
